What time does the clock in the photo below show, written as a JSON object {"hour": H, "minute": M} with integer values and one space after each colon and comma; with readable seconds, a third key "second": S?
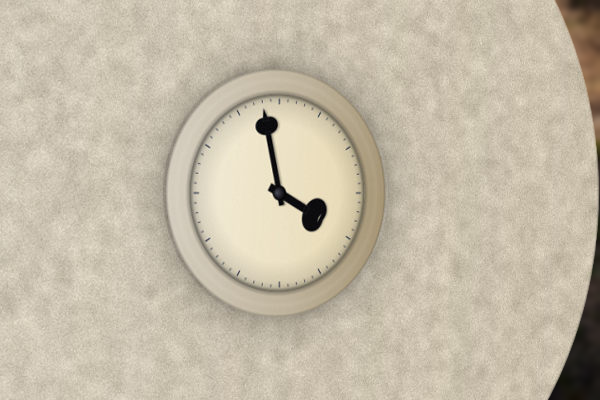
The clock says {"hour": 3, "minute": 58}
